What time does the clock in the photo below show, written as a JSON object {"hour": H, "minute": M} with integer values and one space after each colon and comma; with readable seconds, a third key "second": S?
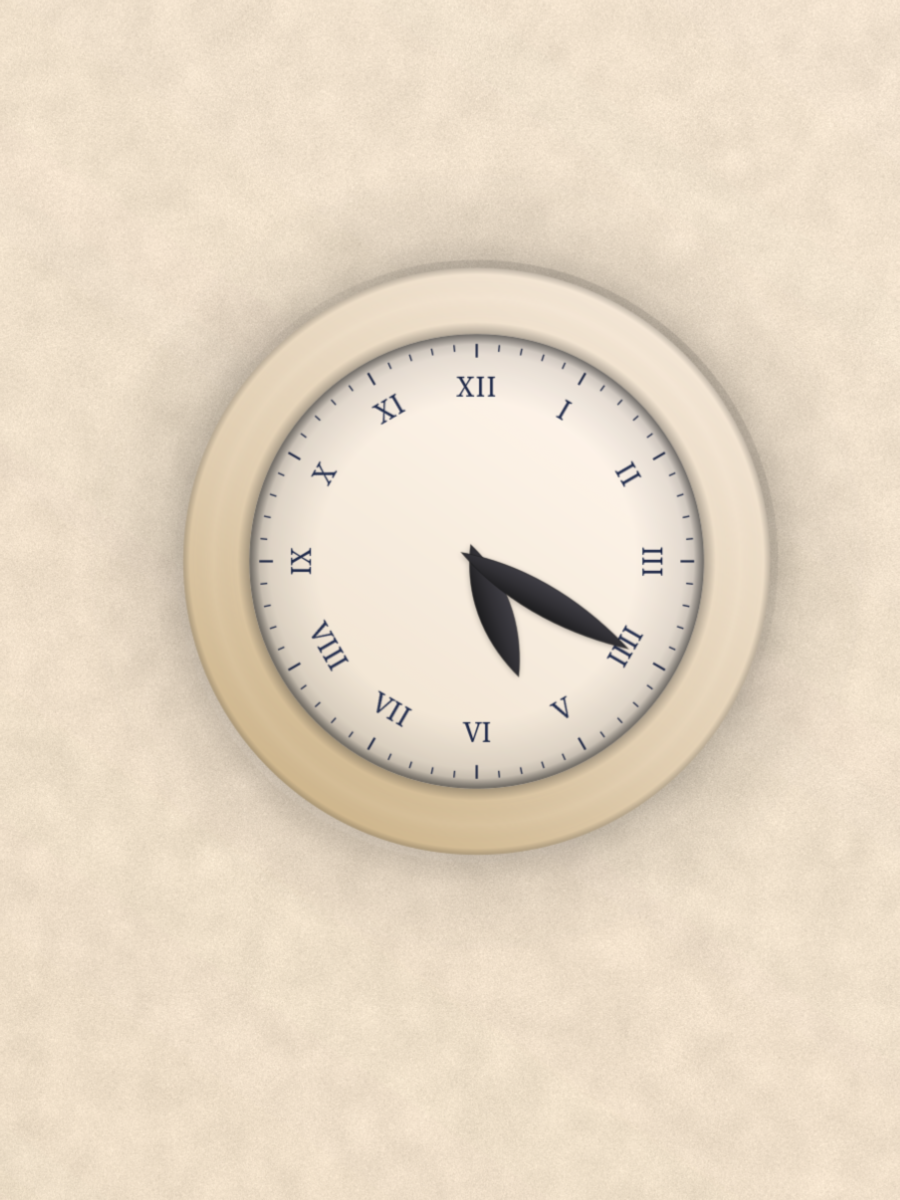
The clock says {"hour": 5, "minute": 20}
